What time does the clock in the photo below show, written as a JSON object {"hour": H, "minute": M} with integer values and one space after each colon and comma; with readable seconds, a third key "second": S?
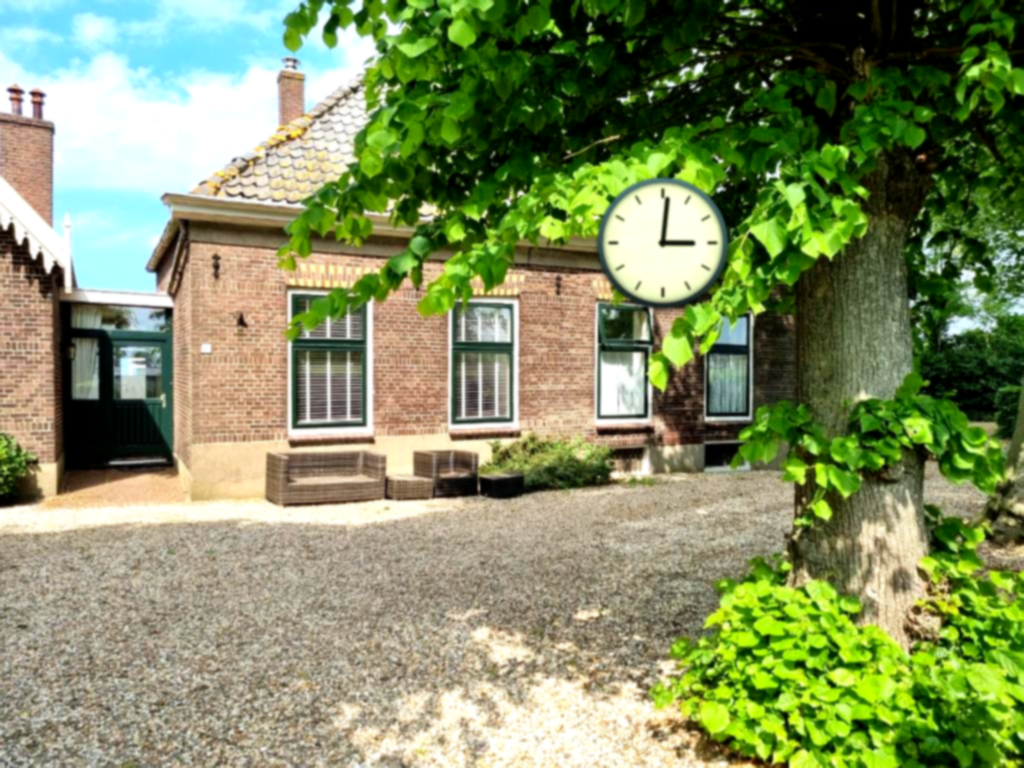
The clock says {"hour": 3, "minute": 1}
